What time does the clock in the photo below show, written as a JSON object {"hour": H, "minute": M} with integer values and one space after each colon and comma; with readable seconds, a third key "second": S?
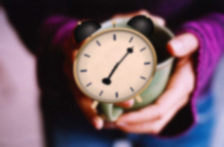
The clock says {"hour": 7, "minute": 7}
